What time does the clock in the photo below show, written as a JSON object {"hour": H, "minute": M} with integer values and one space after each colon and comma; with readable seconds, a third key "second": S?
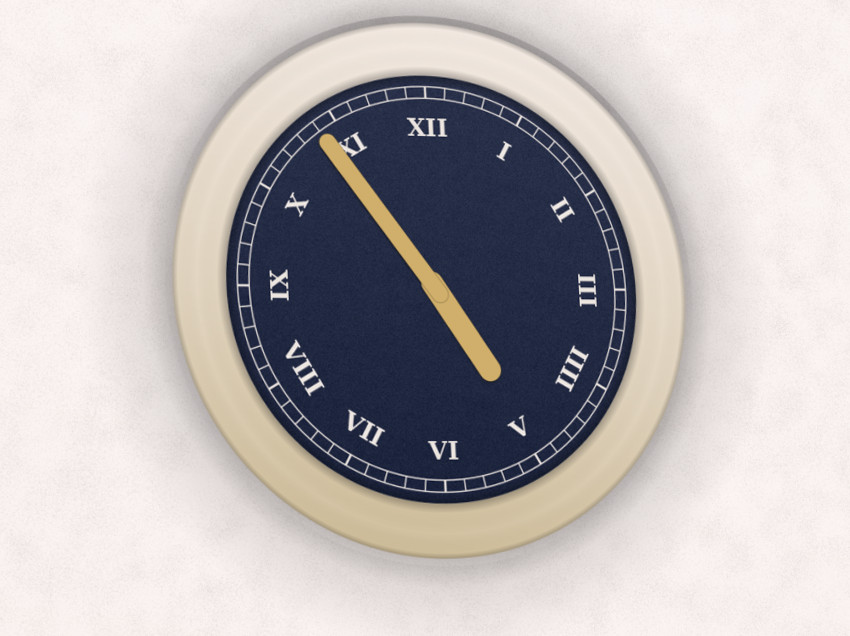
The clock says {"hour": 4, "minute": 54}
